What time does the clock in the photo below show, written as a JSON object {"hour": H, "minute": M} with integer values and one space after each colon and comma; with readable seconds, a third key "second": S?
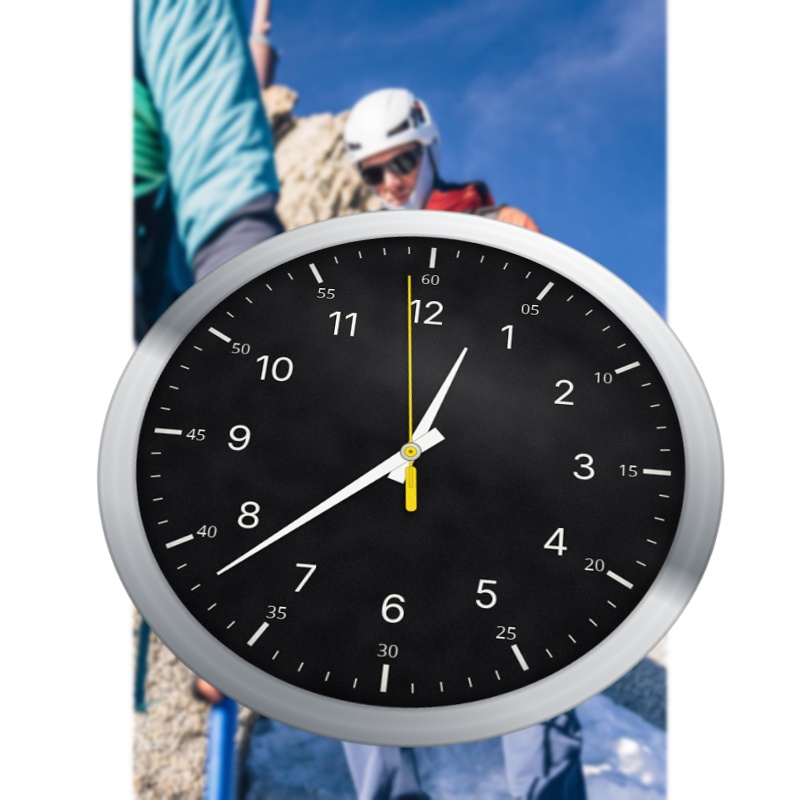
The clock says {"hour": 12, "minute": 37, "second": 59}
